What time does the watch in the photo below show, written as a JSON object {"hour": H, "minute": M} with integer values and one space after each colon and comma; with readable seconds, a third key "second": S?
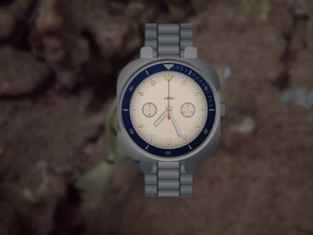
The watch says {"hour": 7, "minute": 26}
